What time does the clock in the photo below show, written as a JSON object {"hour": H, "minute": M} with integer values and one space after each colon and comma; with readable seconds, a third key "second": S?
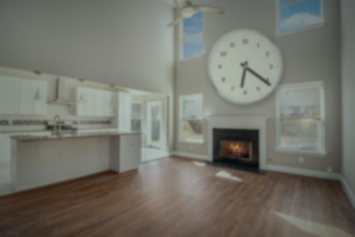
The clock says {"hour": 6, "minute": 21}
